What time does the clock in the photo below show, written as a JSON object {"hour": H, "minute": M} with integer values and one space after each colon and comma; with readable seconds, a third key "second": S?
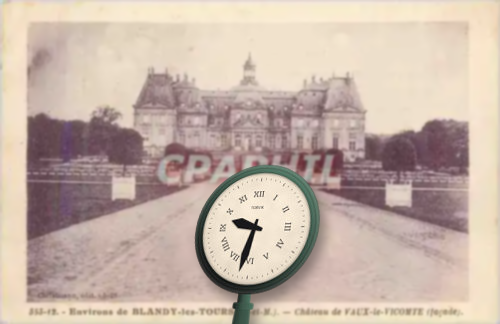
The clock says {"hour": 9, "minute": 32}
